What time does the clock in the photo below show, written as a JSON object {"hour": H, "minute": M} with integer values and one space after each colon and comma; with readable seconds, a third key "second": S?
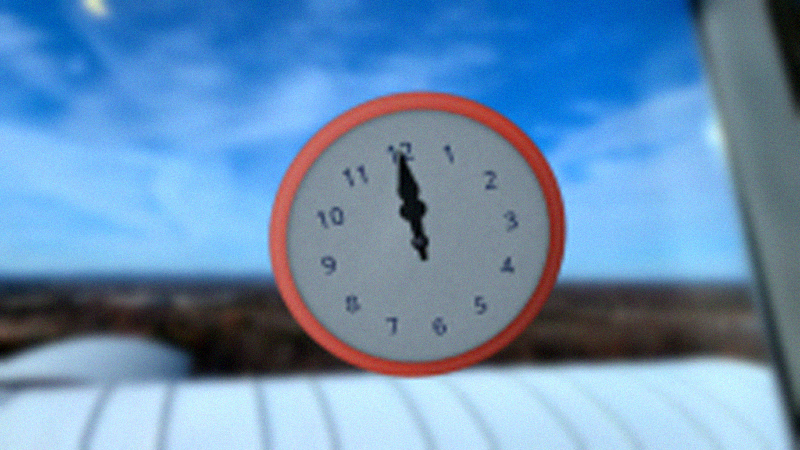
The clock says {"hour": 12, "minute": 0}
